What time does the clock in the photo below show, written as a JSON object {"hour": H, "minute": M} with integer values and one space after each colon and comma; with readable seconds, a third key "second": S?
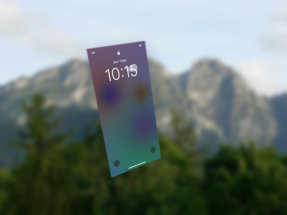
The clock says {"hour": 10, "minute": 15}
